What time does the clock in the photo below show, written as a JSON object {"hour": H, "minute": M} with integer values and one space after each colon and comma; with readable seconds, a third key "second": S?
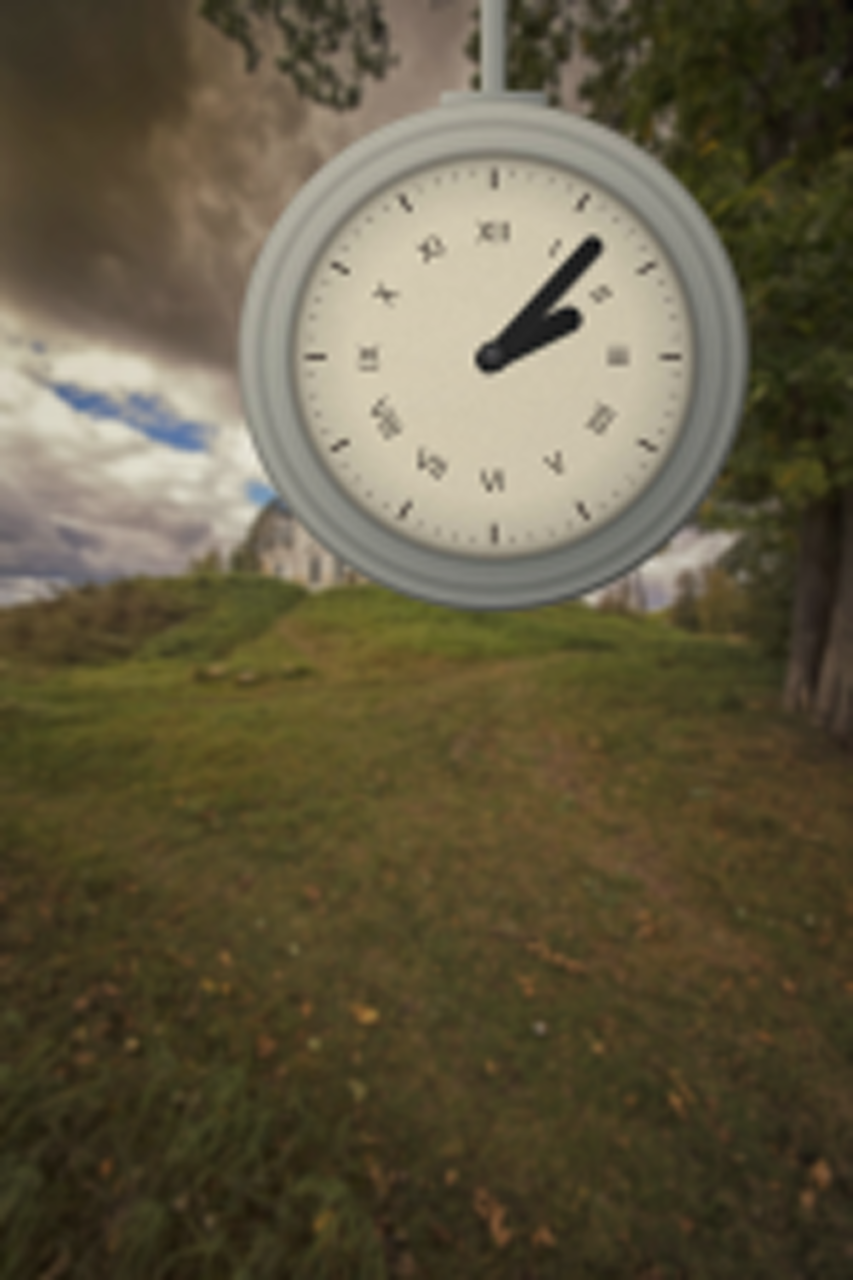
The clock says {"hour": 2, "minute": 7}
